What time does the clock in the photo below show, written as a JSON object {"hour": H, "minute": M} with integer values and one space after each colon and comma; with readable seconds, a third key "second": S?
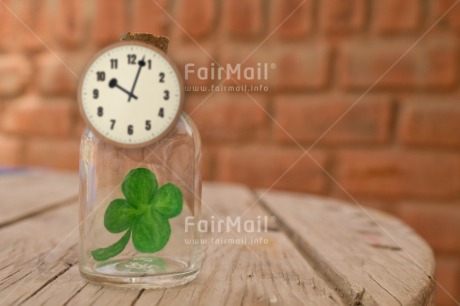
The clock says {"hour": 10, "minute": 3}
